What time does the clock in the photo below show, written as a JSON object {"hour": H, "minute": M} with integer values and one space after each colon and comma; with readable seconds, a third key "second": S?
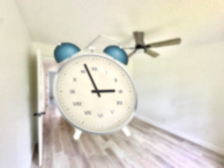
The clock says {"hour": 2, "minute": 57}
